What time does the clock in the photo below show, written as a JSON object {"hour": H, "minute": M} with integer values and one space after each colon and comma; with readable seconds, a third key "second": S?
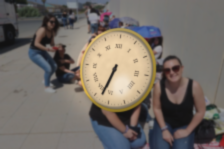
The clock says {"hour": 6, "minute": 33}
